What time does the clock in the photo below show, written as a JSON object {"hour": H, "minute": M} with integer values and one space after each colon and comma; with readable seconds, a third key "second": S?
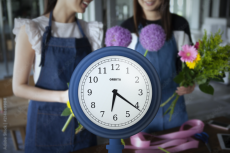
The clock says {"hour": 6, "minute": 21}
